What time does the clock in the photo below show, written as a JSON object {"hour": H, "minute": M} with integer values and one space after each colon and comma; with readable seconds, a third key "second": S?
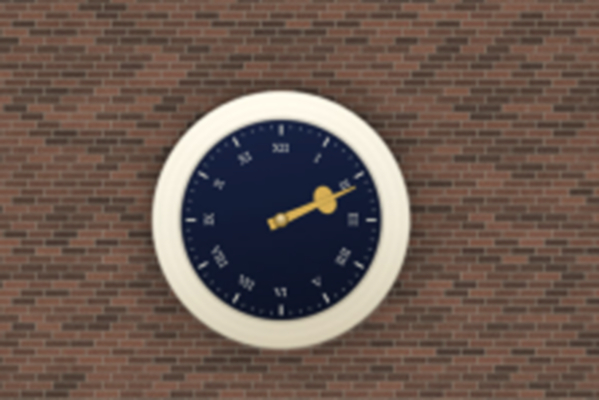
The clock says {"hour": 2, "minute": 11}
